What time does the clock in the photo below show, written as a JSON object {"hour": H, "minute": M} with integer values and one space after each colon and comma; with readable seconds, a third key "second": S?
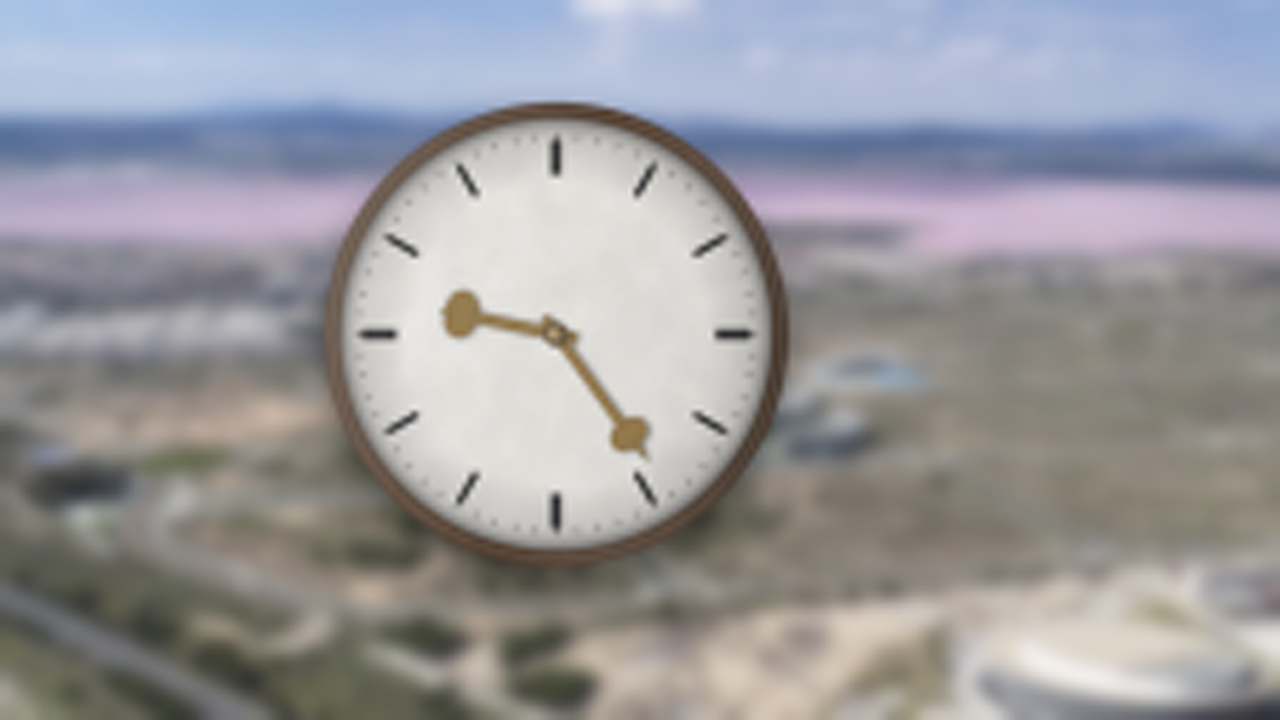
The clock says {"hour": 9, "minute": 24}
